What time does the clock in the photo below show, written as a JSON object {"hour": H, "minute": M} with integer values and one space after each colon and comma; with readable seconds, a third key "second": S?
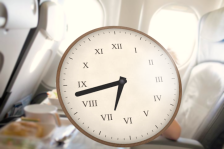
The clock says {"hour": 6, "minute": 43}
